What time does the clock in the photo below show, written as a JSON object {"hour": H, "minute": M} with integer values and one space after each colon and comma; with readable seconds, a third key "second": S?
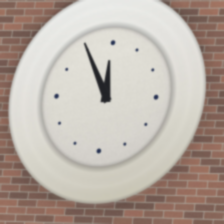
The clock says {"hour": 11, "minute": 55}
